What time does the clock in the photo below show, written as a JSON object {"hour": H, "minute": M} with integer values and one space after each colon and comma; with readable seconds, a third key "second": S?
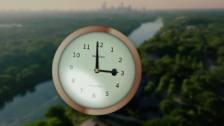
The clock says {"hour": 2, "minute": 59}
